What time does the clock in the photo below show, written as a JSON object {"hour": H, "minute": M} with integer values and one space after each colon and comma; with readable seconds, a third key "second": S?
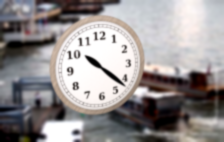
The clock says {"hour": 10, "minute": 22}
